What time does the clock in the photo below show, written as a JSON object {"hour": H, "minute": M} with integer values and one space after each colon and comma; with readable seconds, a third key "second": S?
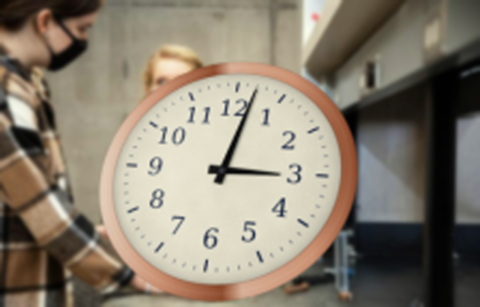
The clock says {"hour": 3, "minute": 2}
